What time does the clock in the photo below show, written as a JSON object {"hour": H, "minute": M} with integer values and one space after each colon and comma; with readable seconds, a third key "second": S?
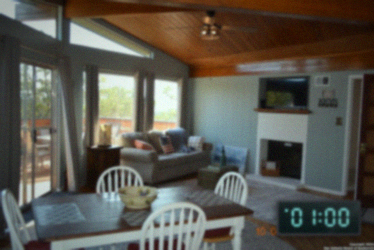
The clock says {"hour": 1, "minute": 0}
